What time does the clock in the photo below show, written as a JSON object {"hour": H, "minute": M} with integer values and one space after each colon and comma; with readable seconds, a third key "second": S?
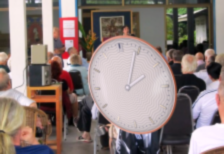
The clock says {"hour": 2, "minute": 4}
